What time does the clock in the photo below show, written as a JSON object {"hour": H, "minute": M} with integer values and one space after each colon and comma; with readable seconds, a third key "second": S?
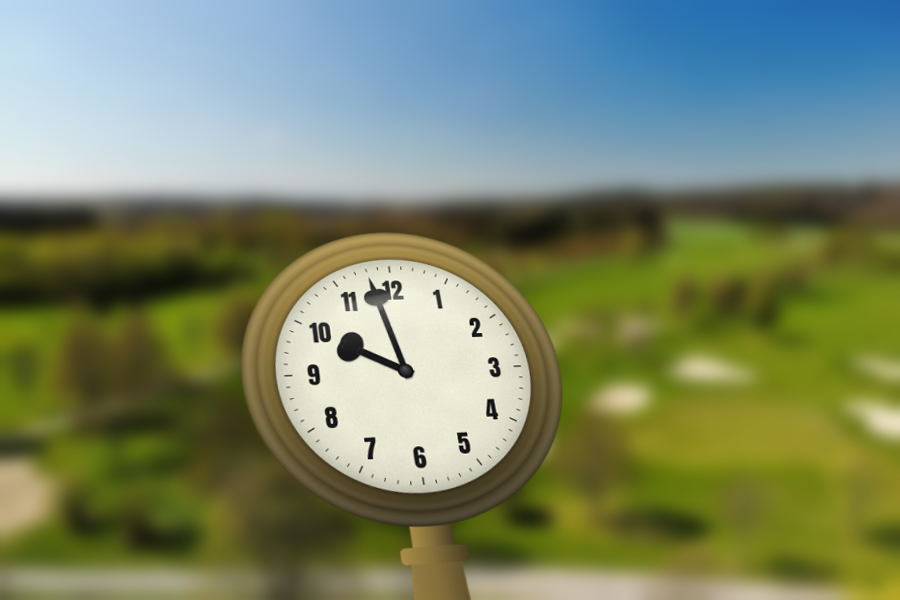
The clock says {"hour": 9, "minute": 58}
